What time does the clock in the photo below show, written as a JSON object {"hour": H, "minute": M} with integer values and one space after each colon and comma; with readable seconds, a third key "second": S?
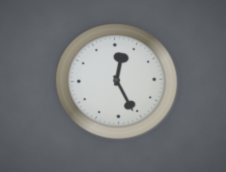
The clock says {"hour": 12, "minute": 26}
